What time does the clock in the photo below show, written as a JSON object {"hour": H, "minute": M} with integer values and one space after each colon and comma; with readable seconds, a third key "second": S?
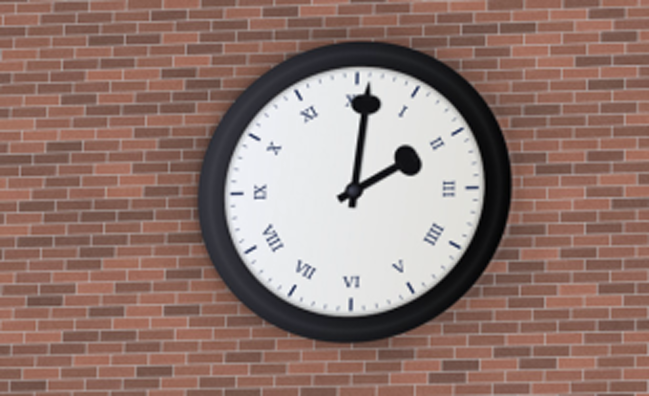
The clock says {"hour": 2, "minute": 1}
